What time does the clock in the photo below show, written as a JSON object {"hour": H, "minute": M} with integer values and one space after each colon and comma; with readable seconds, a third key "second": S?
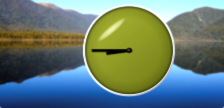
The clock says {"hour": 8, "minute": 45}
